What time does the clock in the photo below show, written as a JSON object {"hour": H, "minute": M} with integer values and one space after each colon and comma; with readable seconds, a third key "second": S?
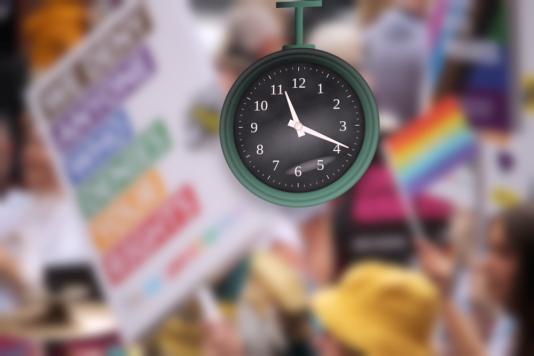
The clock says {"hour": 11, "minute": 19}
